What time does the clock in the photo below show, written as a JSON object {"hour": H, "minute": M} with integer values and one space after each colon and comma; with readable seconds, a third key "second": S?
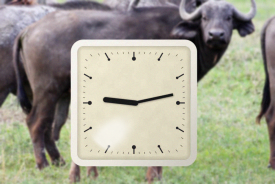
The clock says {"hour": 9, "minute": 13}
